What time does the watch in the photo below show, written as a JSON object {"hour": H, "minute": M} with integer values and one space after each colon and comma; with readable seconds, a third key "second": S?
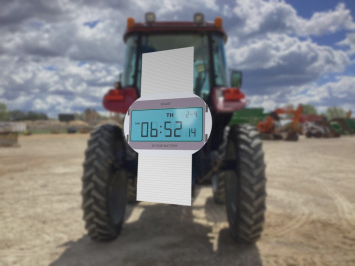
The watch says {"hour": 6, "minute": 52, "second": 14}
